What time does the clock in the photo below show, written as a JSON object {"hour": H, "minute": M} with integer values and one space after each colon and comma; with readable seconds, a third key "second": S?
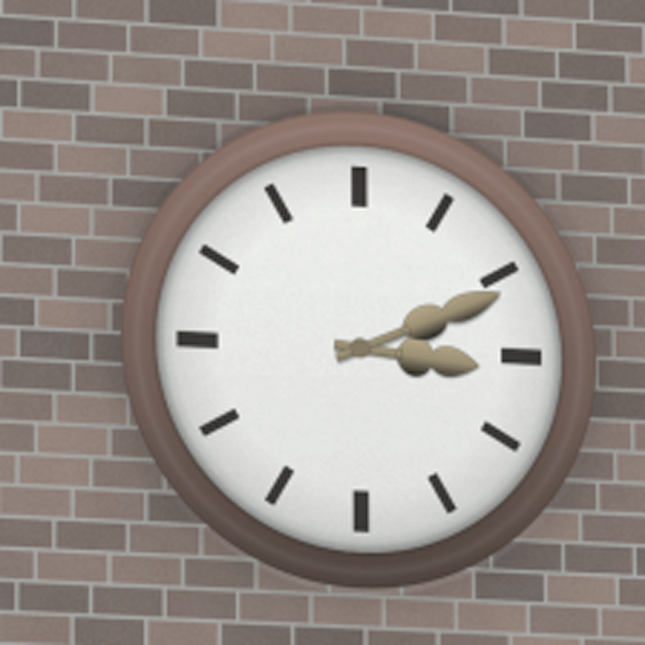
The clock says {"hour": 3, "minute": 11}
